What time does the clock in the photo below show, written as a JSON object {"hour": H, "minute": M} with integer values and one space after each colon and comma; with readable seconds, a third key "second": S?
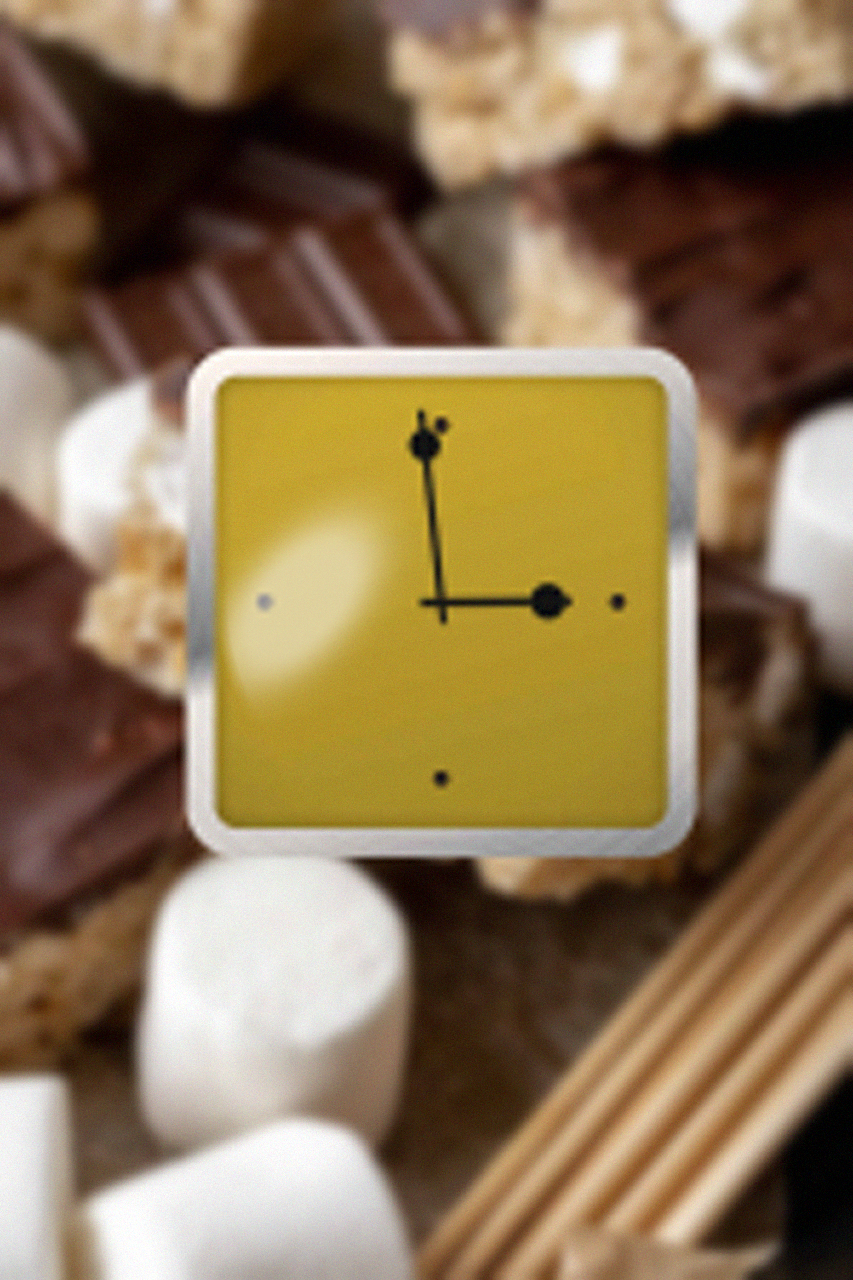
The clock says {"hour": 2, "minute": 59}
